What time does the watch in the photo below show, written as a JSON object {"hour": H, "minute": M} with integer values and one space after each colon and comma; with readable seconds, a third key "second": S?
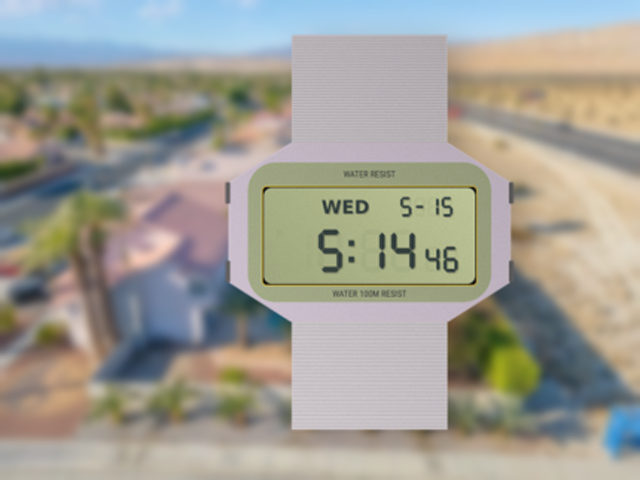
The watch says {"hour": 5, "minute": 14, "second": 46}
